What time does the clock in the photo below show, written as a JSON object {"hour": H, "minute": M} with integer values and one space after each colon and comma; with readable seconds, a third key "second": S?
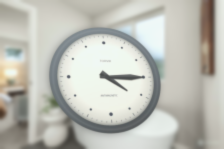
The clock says {"hour": 4, "minute": 15}
